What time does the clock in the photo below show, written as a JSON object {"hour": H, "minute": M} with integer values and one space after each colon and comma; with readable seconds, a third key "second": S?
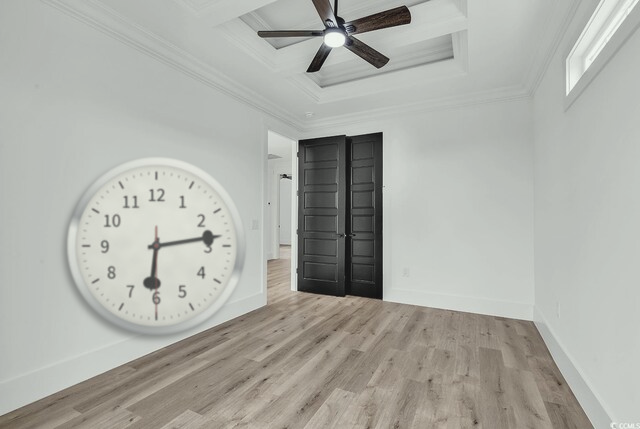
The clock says {"hour": 6, "minute": 13, "second": 30}
